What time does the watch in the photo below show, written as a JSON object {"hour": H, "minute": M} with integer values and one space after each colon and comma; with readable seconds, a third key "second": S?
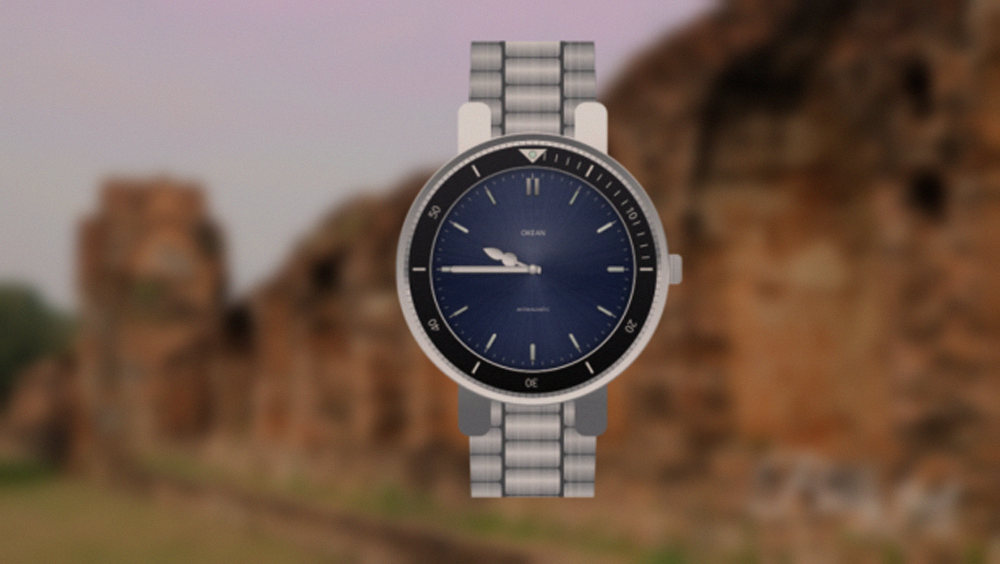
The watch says {"hour": 9, "minute": 45}
